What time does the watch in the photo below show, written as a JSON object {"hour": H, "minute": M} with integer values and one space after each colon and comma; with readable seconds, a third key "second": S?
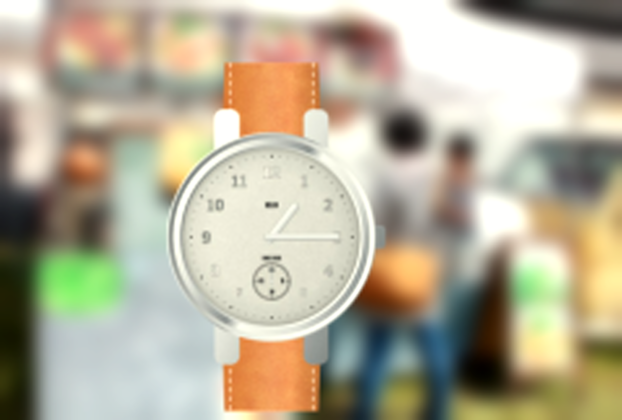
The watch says {"hour": 1, "minute": 15}
